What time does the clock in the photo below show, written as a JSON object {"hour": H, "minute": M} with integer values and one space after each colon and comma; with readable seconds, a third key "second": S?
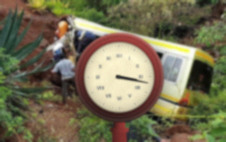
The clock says {"hour": 3, "minute": 17}
